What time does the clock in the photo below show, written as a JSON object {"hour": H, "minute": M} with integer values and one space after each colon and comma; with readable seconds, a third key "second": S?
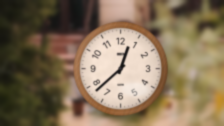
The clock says {"hour": 12, "minute": 38}
